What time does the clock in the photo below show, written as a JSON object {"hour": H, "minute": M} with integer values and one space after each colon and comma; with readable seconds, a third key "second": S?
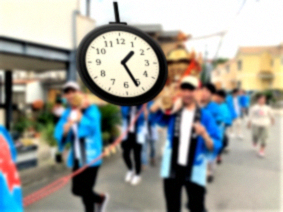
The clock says {"hour": 1, "minute": 26}
